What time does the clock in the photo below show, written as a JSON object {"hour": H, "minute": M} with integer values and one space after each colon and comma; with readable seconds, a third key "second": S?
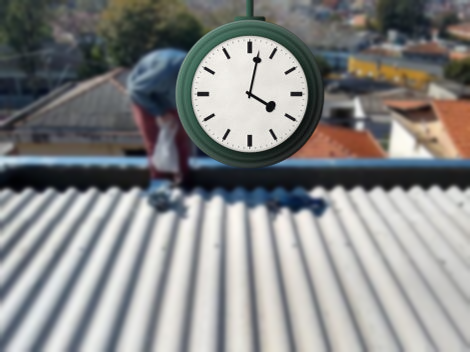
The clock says {"hour": 4, "minute": 2}
